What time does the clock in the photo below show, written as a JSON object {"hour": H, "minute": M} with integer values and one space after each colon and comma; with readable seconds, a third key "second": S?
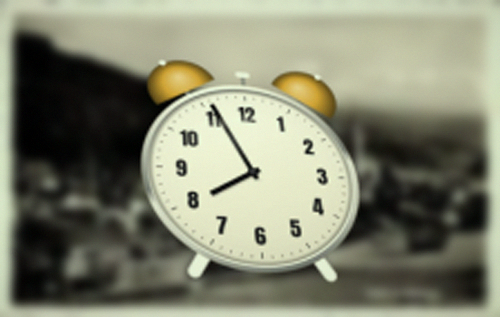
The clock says {"hour": 7, "minute": 56}
